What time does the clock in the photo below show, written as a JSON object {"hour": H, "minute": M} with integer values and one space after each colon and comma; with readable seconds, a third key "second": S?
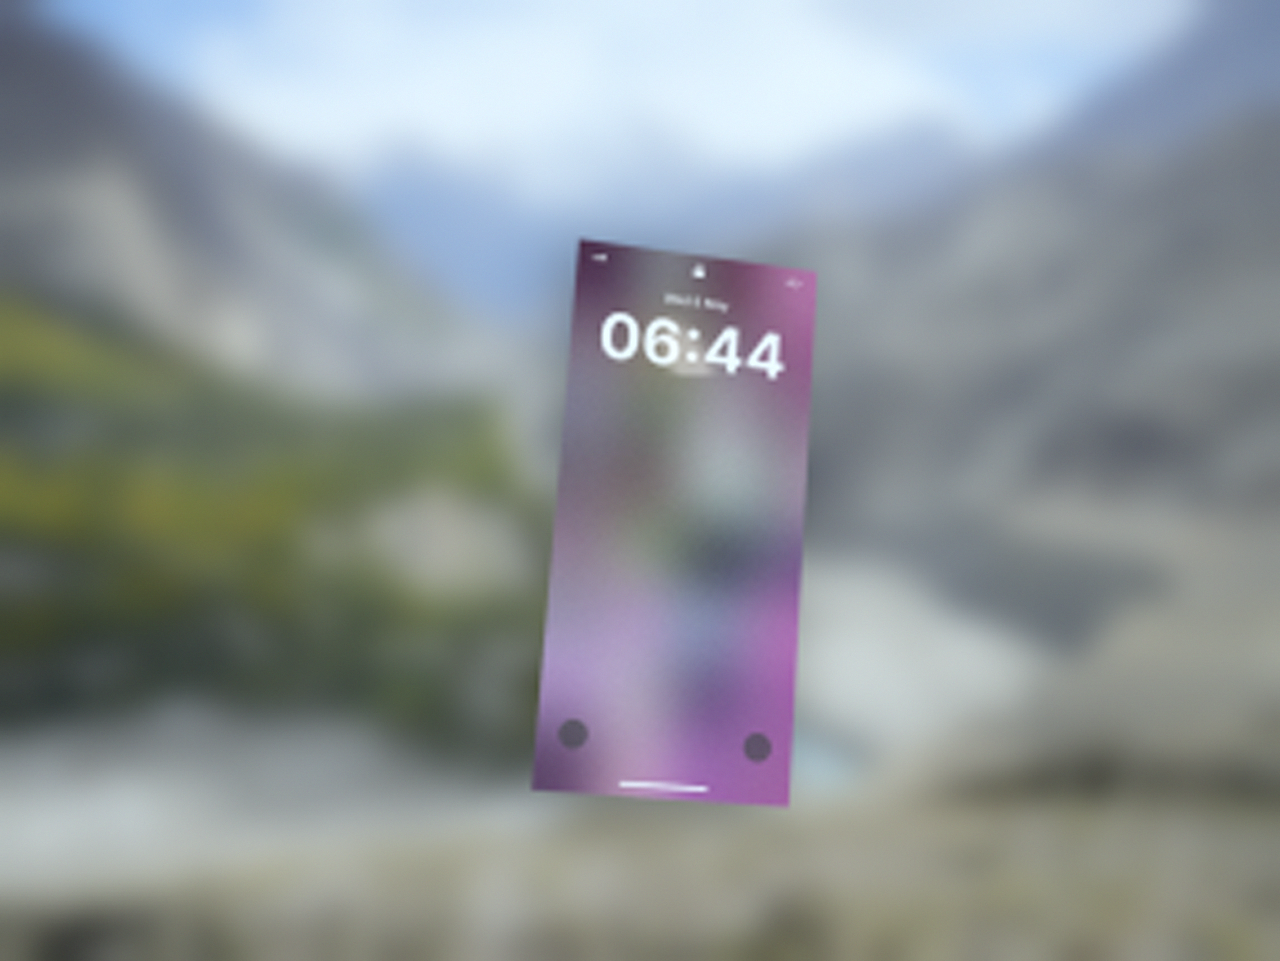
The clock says {"hour": 6, "minute": 44}
